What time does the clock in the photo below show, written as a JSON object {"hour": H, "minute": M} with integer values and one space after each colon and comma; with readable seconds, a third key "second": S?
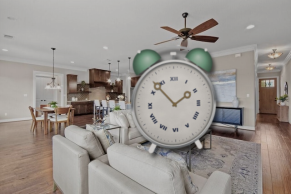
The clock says {"hour": 1, "minute": 53}
